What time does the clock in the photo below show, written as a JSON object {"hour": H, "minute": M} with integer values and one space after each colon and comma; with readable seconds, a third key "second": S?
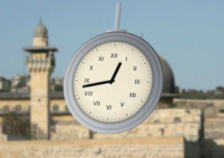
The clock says {"hour": 12, "minute": 43}
